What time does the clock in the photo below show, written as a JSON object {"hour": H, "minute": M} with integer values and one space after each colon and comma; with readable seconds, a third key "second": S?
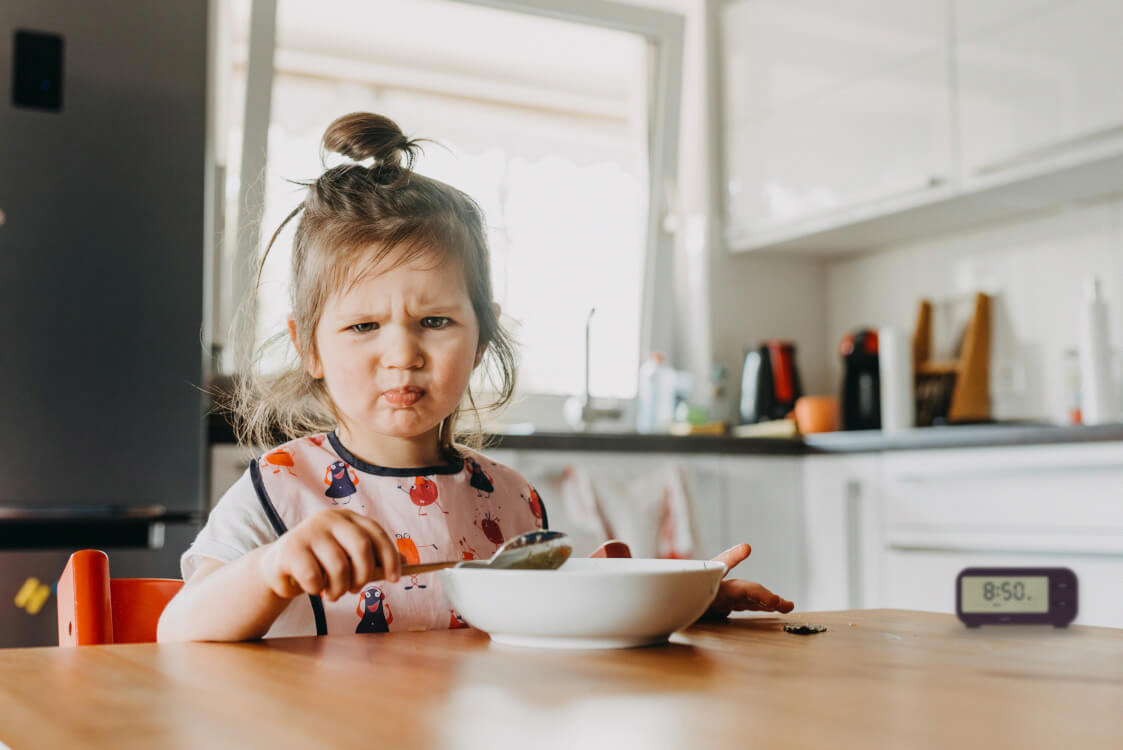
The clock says {"hour": 8, "minute": 50}
